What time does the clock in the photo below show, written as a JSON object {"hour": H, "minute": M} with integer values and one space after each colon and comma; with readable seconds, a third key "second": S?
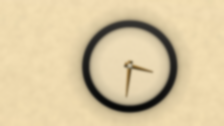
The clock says {"hour": 3, "minute": 31}
